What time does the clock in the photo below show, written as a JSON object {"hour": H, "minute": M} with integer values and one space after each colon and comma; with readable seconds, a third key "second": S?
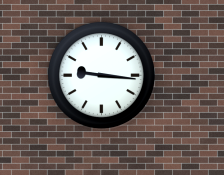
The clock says {"hour": 9, "minute": 16}
